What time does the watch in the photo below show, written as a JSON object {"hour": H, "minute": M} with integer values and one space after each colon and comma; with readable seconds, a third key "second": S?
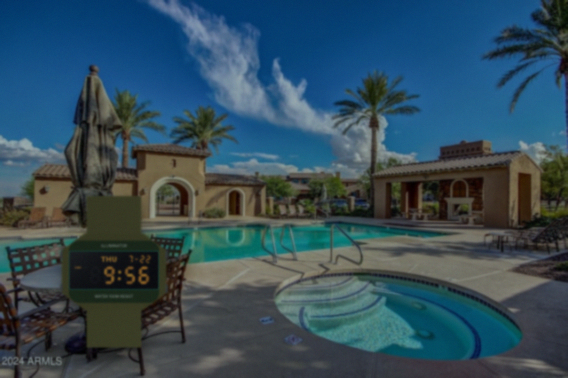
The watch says {"hour": 9, "minute": 56}
